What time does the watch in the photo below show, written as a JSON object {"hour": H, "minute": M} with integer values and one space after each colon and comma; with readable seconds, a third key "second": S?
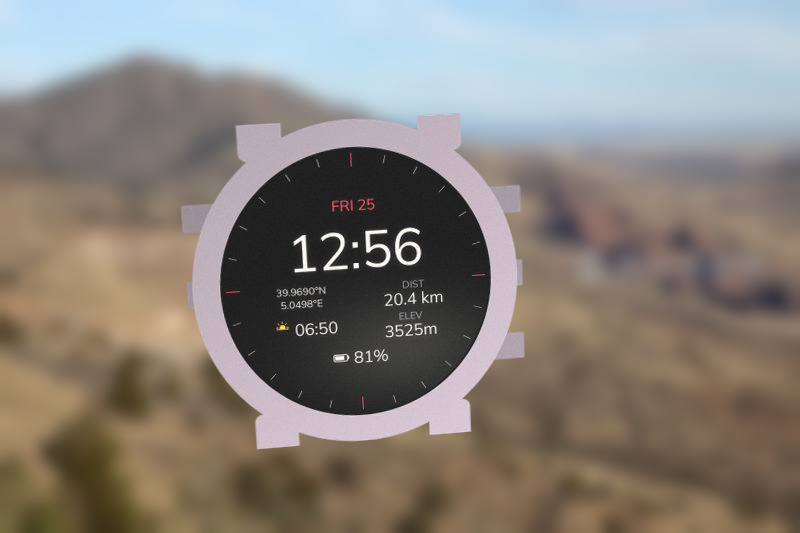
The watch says {"hour": 12, "minute": 56}
